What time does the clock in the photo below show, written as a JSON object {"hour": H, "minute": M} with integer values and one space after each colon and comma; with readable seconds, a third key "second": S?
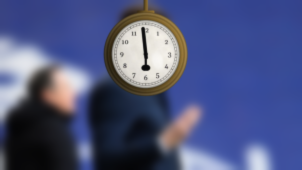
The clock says {"hour": 5, "minute": 59}
